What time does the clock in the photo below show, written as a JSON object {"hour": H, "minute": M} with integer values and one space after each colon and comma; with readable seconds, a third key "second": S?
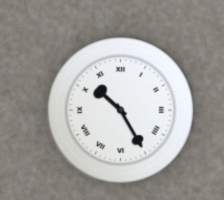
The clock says {"hour": 10, "minute": 25}
